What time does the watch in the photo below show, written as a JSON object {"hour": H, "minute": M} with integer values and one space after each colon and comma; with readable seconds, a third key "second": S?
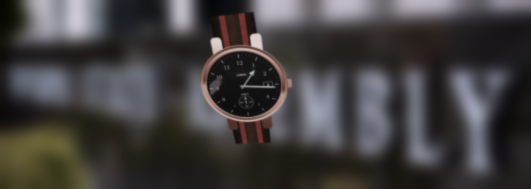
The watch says {"hour": 1, "minute": 16}
